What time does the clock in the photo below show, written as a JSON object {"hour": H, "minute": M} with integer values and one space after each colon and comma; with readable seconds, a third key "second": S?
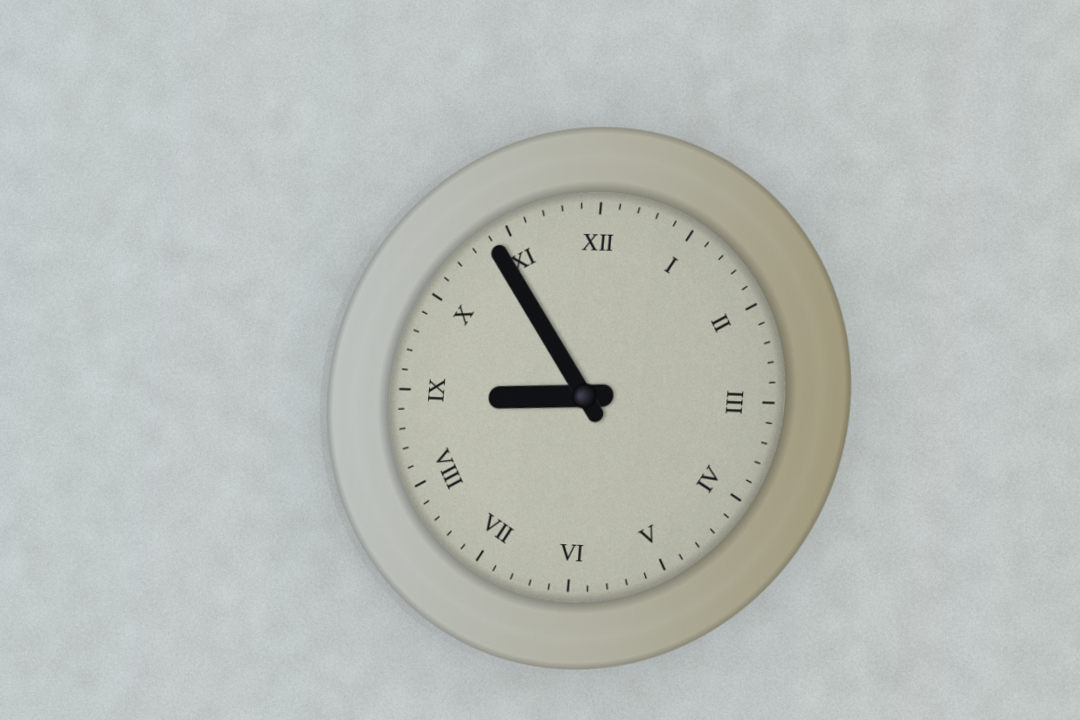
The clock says {"hour": 8, "minute": 54}
